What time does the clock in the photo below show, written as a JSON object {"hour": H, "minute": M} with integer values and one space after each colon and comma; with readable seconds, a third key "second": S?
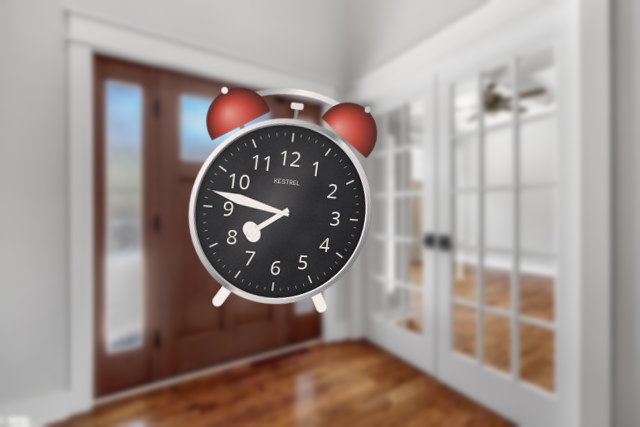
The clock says {"hour": 7, "minute": 47}
